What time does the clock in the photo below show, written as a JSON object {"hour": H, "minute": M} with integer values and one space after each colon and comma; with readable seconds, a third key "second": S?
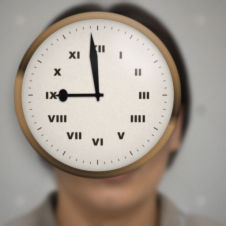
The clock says {"hour": 8, "minute": 59}
